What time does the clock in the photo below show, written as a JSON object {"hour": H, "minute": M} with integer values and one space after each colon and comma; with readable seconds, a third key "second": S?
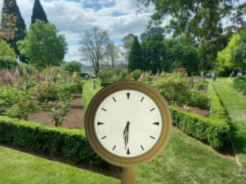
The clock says {"hour": 6, "minute": 31}
